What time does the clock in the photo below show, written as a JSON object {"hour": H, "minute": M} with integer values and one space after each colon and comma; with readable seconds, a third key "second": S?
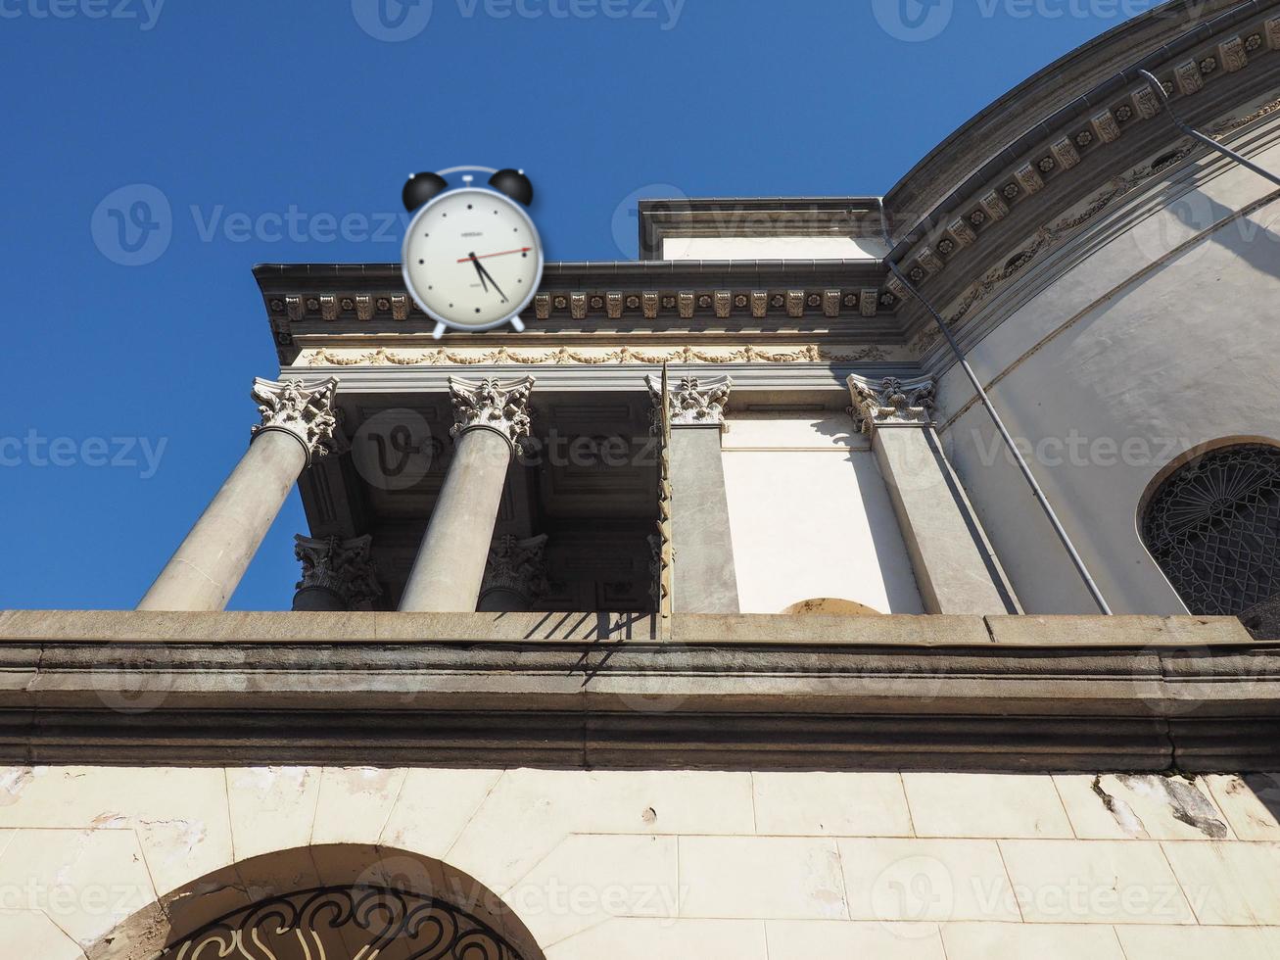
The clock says {"hour": 5, "minute": 24, "second": 14}
